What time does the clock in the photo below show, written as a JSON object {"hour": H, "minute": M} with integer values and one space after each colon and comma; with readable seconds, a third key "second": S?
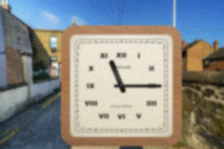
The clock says {"hour": 11, "minute": 15}
